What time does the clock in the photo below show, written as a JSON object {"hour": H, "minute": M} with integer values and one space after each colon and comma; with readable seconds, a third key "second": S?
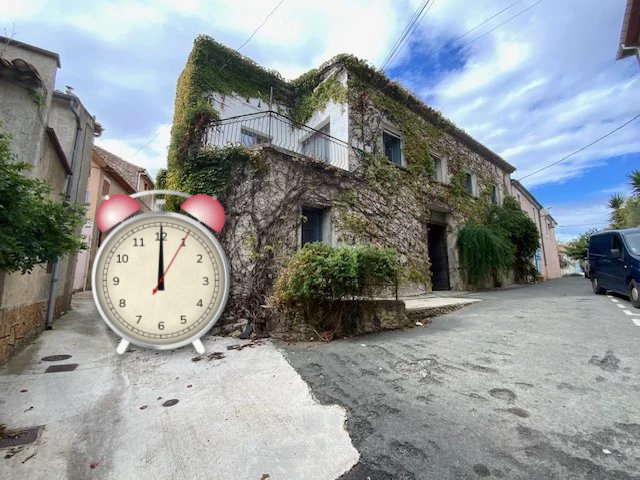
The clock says {"hour": 12, "minute": 0, "second": 5}
